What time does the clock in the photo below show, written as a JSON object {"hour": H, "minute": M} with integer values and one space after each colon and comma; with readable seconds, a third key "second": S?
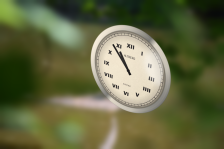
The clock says {"hour": 10, "minute": 53}
